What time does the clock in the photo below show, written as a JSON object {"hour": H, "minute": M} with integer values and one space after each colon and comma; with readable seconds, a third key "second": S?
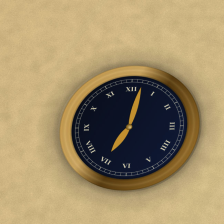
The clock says {"hour": 7, "minute": 2}
